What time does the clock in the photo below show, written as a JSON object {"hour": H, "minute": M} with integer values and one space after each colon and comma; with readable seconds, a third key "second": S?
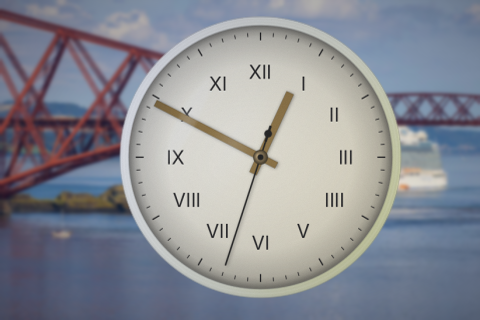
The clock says {"hour": 12, "minute": 49, "second": 33}
